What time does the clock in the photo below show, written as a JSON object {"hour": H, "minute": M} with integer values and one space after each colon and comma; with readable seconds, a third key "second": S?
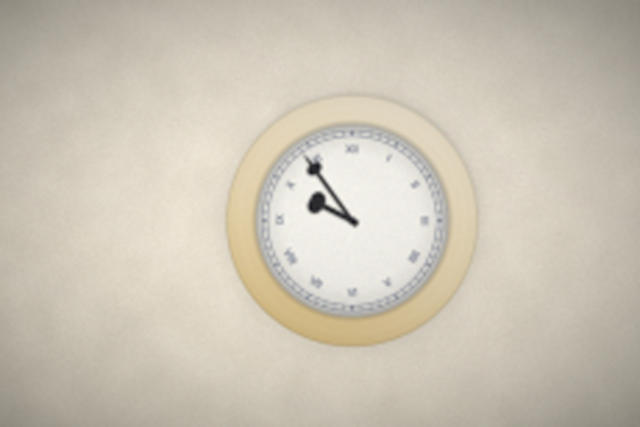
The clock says {"hour": 9, "minute": 54}
